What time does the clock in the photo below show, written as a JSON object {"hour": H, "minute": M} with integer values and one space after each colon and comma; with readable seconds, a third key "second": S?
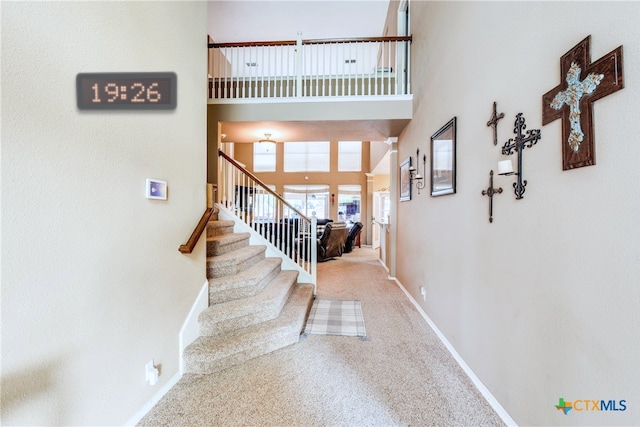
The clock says {"hour": 19, "minute": 26}
